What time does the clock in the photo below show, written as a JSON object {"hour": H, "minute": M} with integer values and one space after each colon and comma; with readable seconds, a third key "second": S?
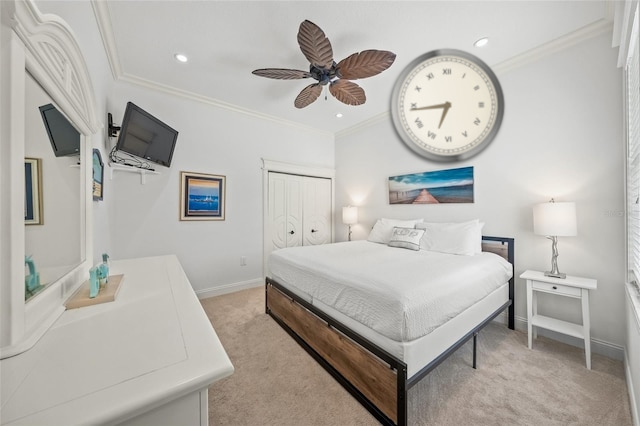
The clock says {"hour": 6, "minute": 44}
